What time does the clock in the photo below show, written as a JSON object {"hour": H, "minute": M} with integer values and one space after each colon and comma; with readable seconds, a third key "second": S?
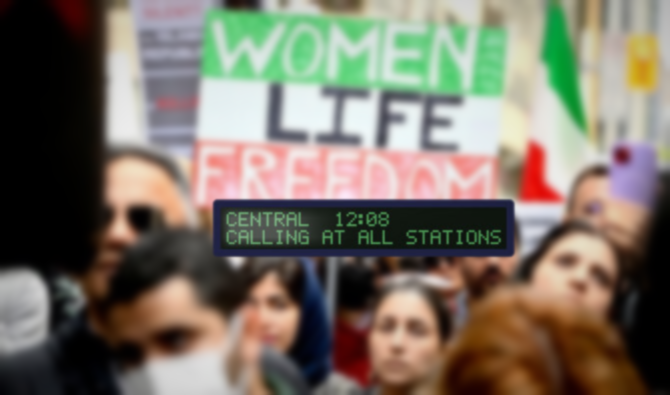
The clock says {"hour": 12, "minute": 8}
